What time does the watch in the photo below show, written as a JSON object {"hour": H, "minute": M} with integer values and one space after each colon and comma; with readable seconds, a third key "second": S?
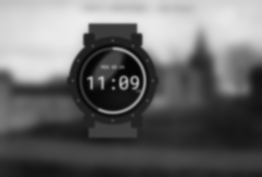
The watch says {"hour": 11, "minute": 9}
